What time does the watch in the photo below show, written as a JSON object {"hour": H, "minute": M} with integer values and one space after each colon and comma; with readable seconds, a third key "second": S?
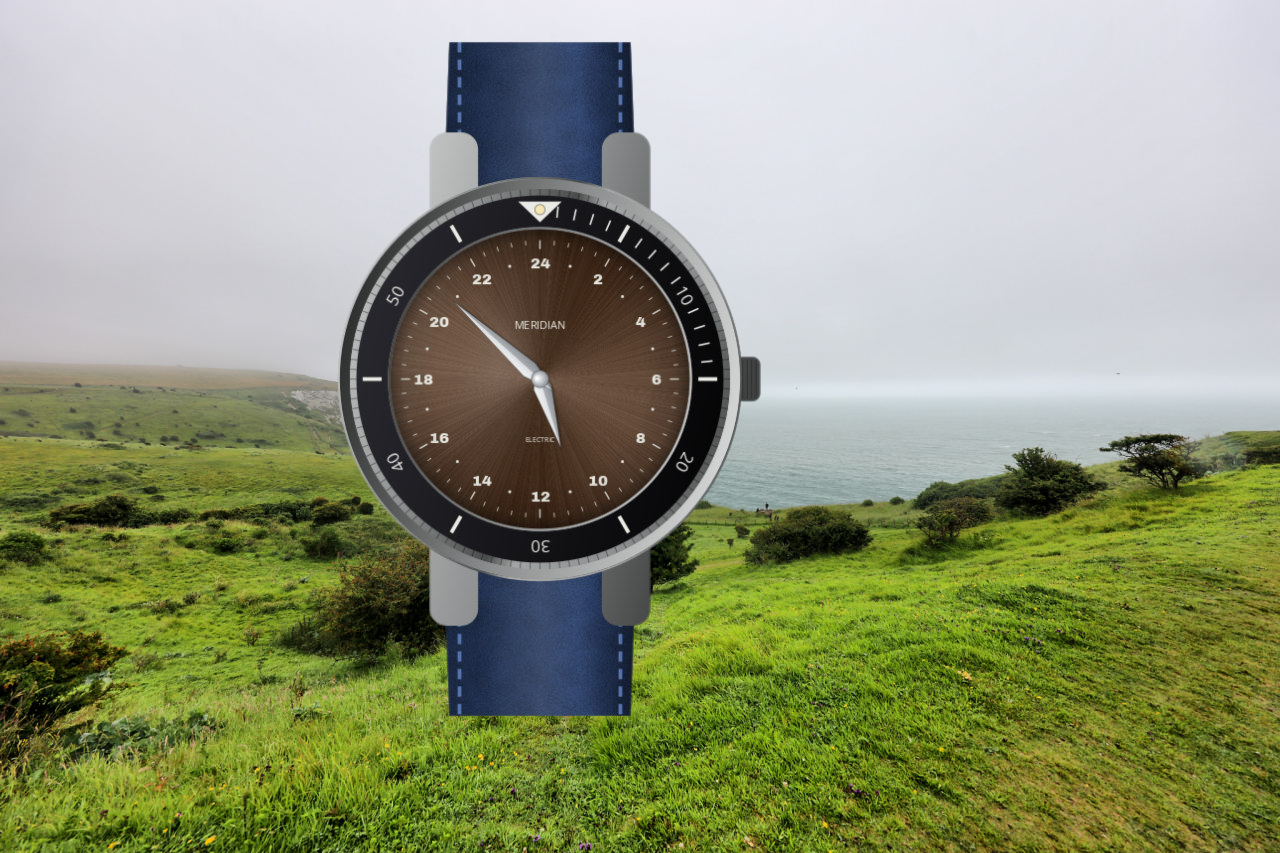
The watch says {"hour": 10, "minute": 52}
